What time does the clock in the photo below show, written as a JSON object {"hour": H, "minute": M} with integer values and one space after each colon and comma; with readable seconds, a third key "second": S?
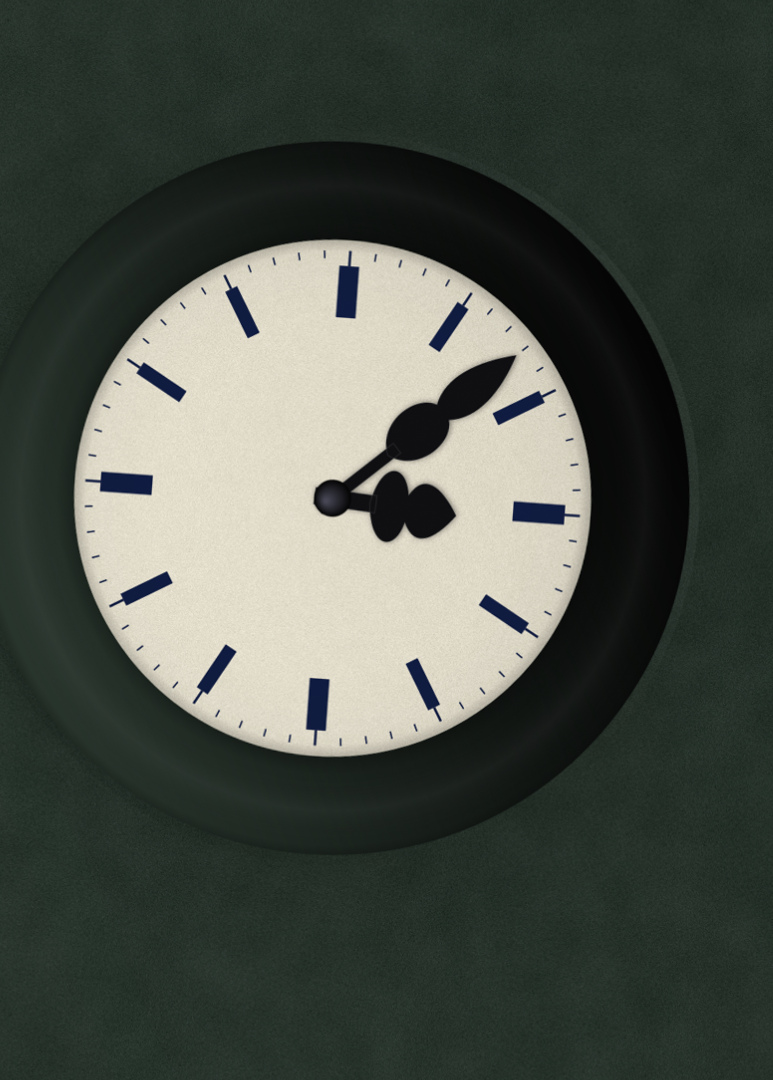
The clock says {"hour": 3, "minute": 8}
